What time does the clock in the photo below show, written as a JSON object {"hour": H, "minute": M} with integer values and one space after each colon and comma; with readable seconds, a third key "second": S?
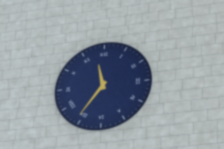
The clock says {"hour": 11, "minute": 36}
